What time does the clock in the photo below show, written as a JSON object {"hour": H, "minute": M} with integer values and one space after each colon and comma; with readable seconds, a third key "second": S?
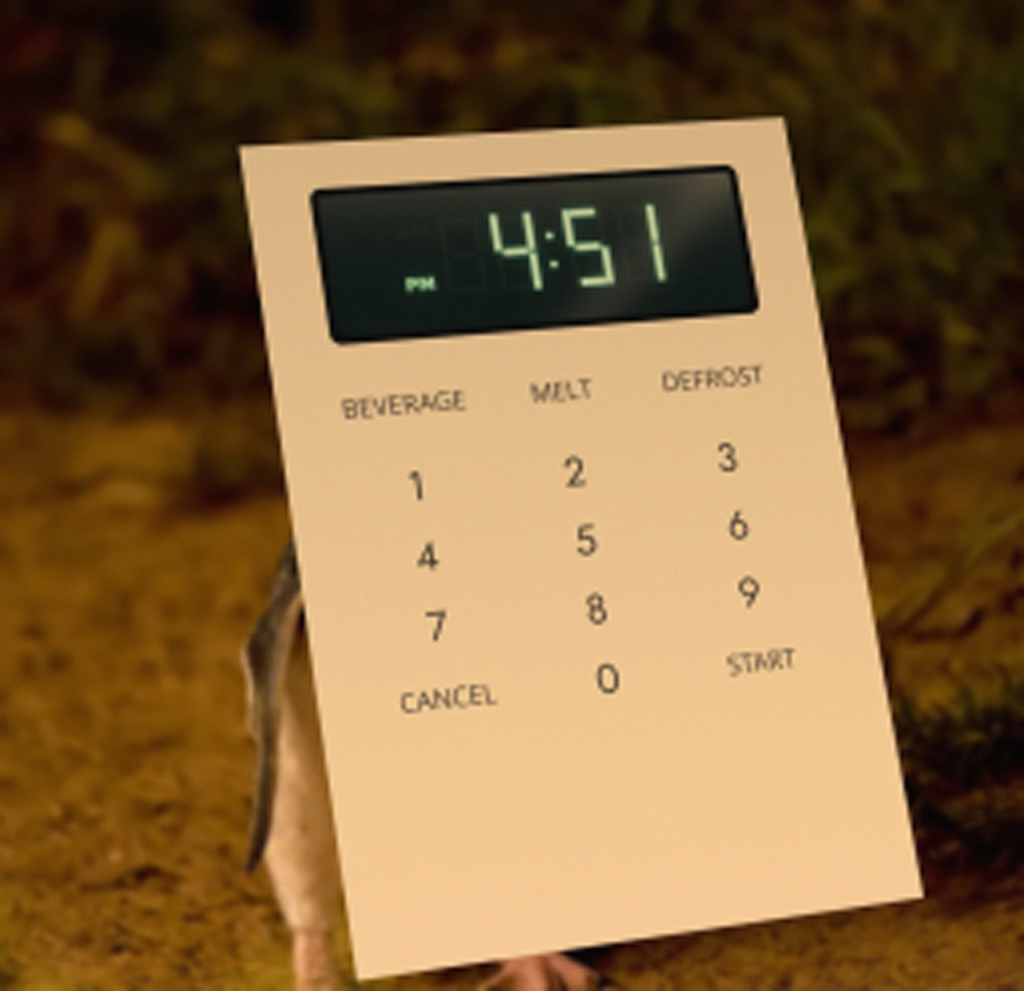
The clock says {"hour": 4, "minute": 51}
